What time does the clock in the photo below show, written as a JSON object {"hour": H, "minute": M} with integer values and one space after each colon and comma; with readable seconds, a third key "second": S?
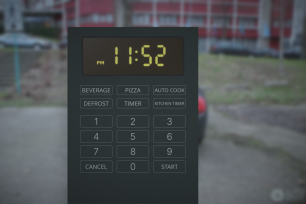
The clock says {"hour": 11, "minute": 52}
